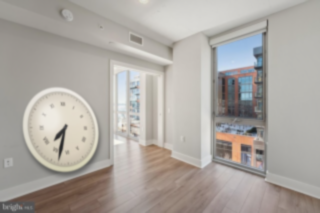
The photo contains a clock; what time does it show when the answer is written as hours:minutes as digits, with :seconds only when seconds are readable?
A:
7:33
